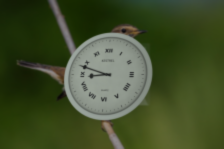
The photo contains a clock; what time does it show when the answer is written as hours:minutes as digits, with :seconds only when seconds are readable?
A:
8:48
